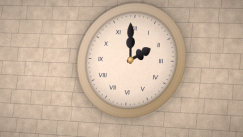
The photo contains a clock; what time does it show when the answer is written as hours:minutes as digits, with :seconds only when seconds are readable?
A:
1:59
